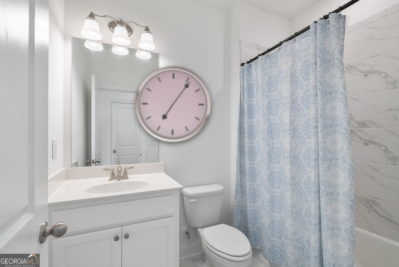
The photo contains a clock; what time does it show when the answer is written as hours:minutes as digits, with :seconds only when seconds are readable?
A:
7:06
